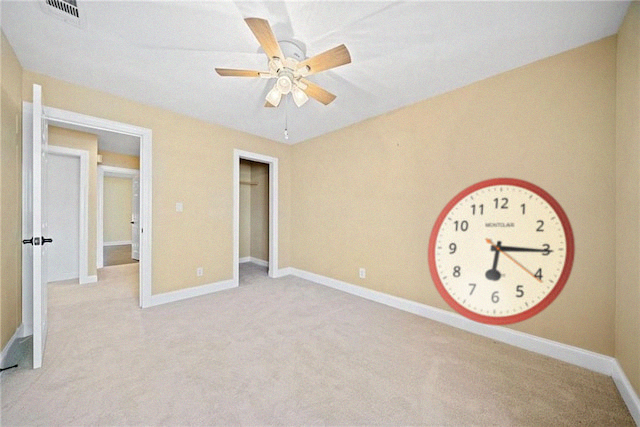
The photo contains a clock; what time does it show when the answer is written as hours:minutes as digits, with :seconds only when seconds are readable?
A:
6:15:21
